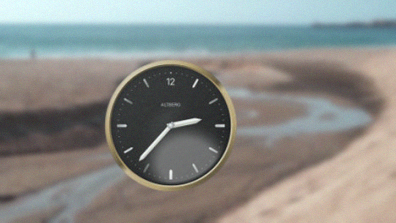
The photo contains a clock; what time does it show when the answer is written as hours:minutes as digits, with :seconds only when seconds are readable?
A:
2:37
